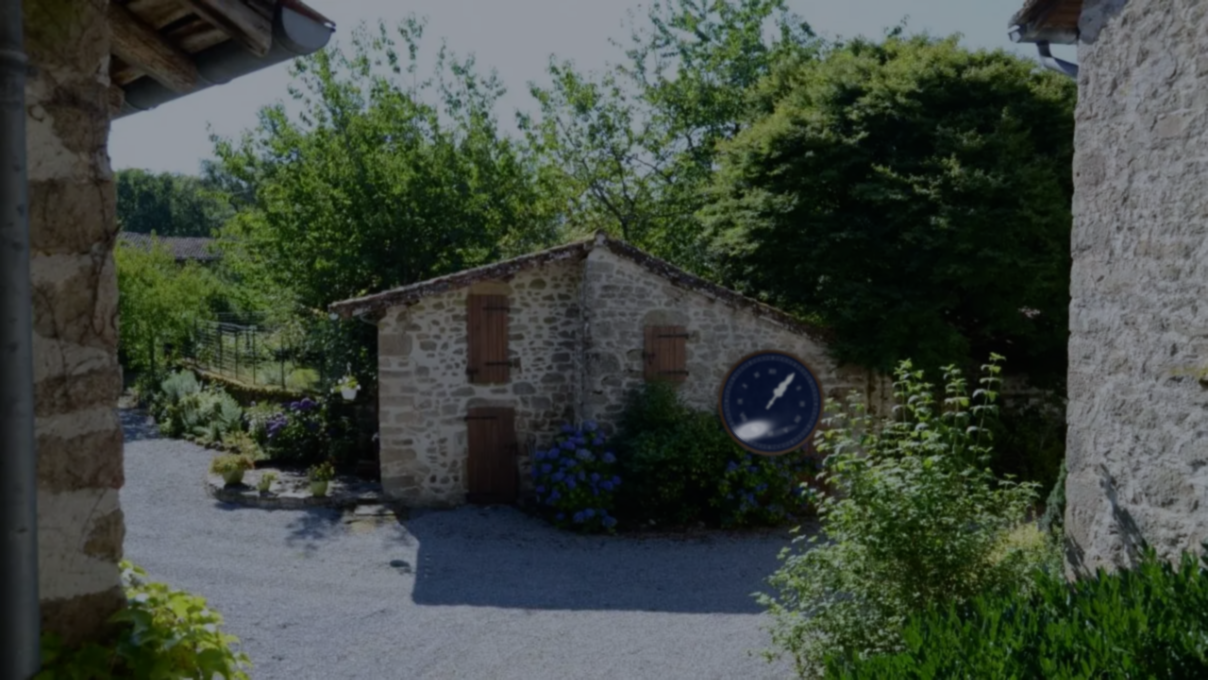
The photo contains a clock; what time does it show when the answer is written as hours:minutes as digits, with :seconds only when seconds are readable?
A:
1:06
